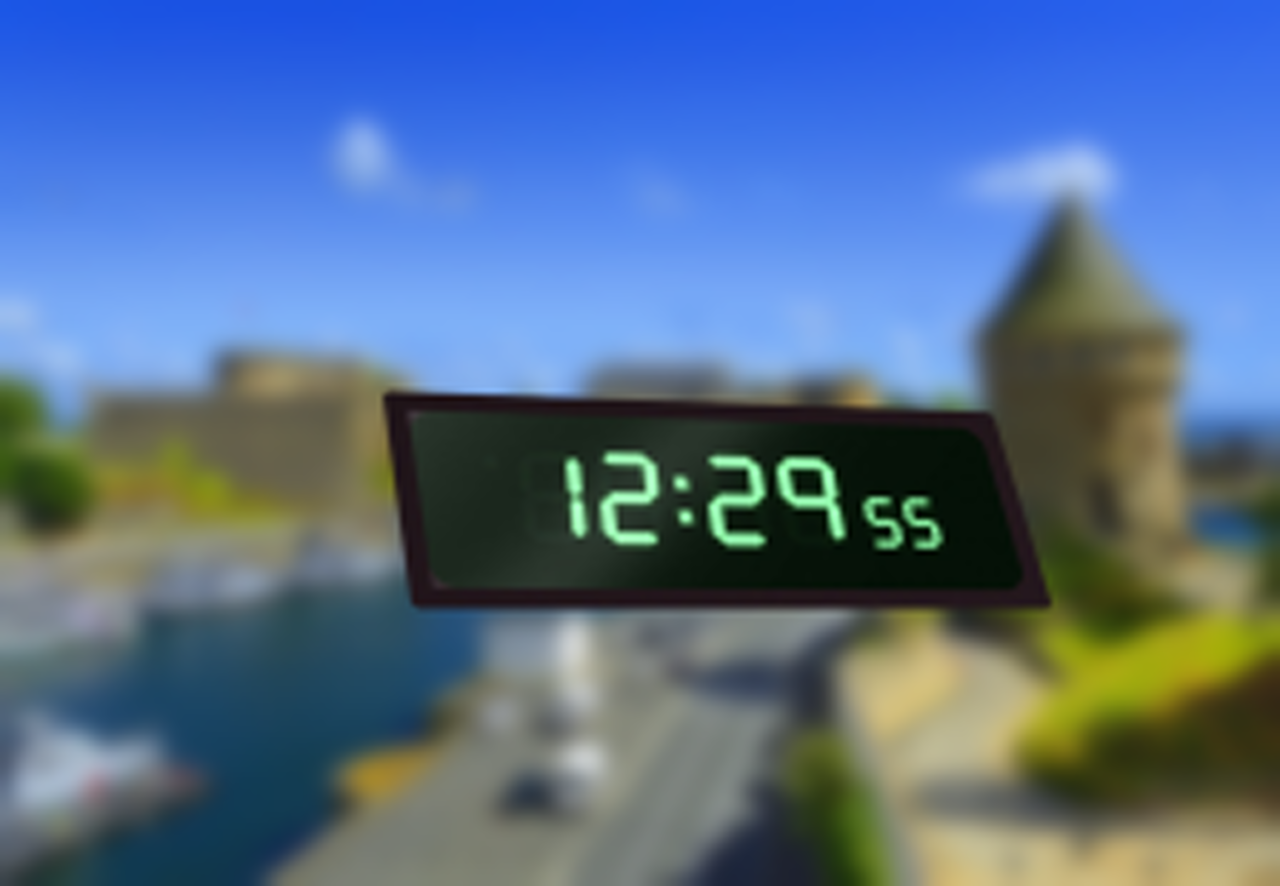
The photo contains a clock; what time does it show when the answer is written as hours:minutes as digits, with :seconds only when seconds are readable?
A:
12:29:55
